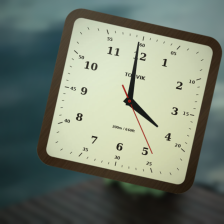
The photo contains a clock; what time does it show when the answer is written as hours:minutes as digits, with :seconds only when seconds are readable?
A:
3:59:24
